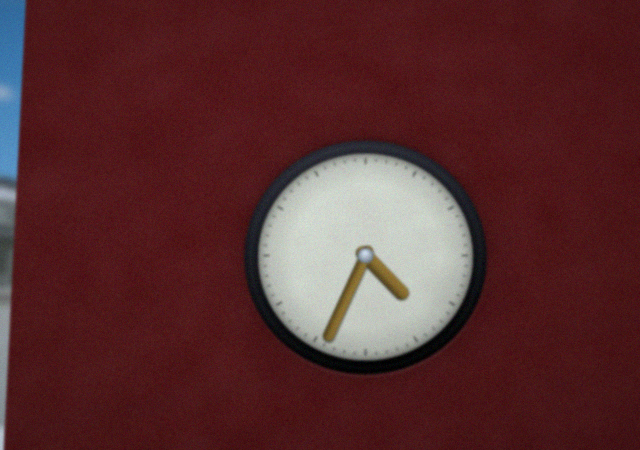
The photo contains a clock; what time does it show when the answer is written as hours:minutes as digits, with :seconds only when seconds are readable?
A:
4:34
